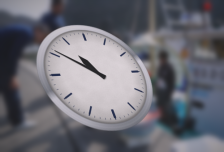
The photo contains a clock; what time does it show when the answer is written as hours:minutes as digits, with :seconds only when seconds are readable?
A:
10:51
